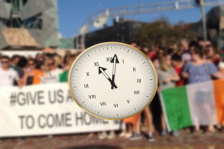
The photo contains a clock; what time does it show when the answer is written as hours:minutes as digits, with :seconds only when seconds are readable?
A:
11:02
